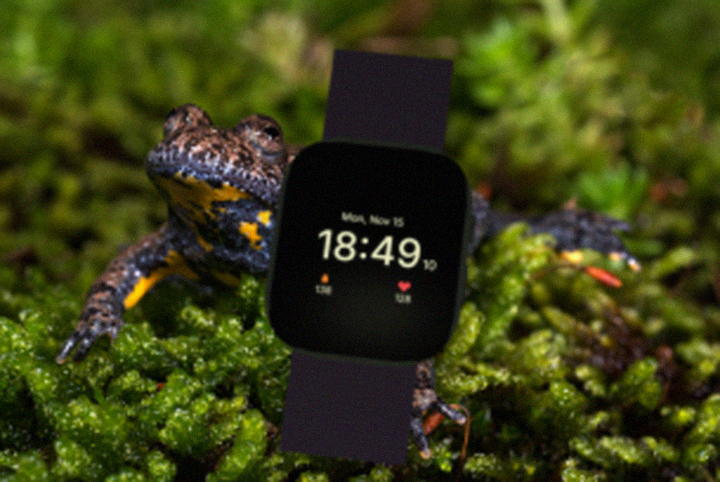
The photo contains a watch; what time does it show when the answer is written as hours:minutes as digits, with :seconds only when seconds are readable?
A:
18:49
